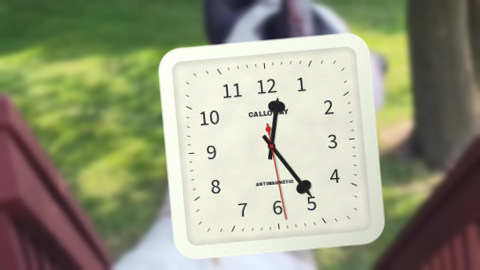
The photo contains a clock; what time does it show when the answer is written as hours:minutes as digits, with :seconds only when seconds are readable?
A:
12:24:29
